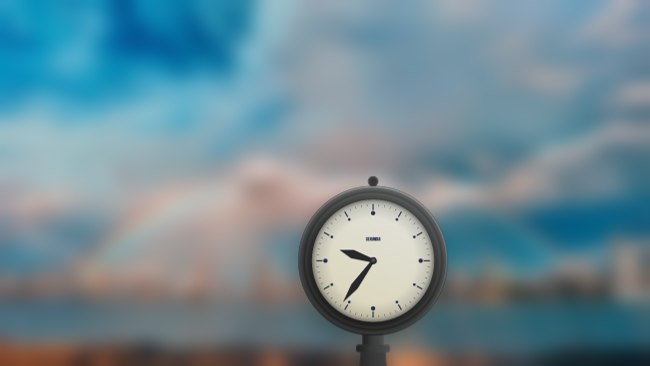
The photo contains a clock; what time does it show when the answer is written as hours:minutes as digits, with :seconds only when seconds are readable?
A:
9:36
